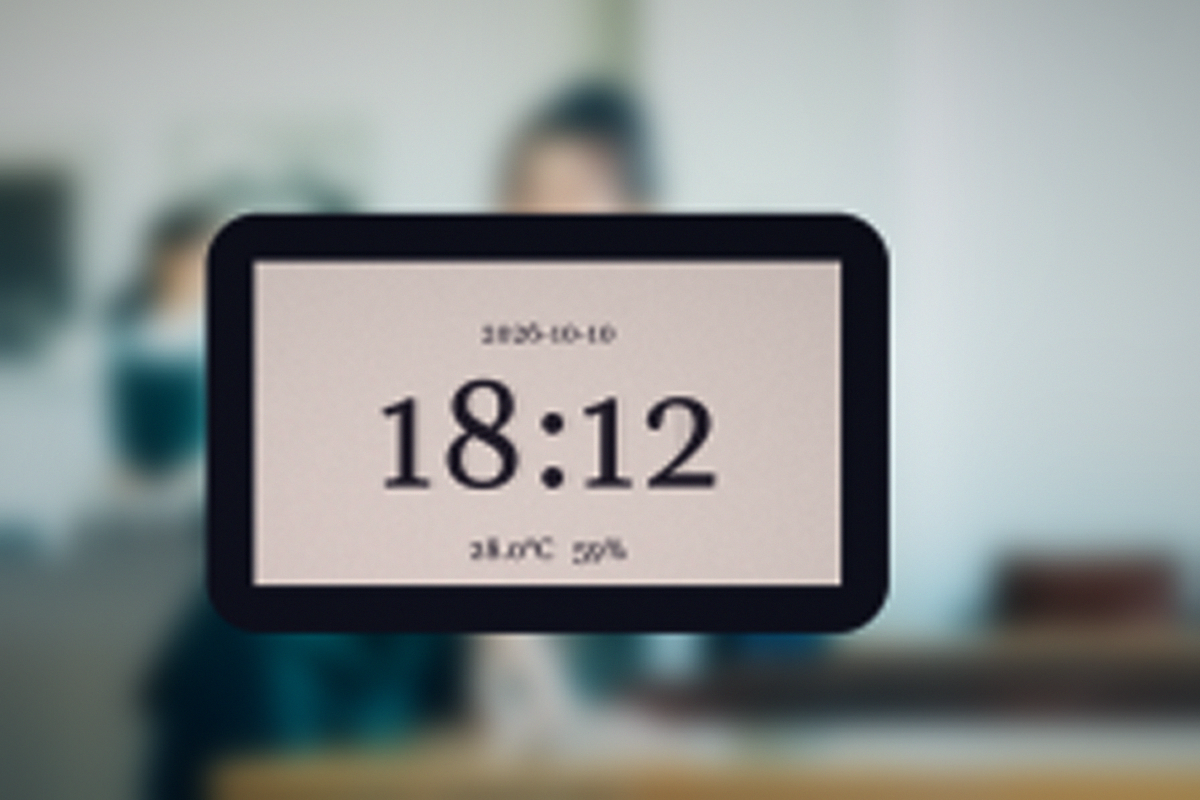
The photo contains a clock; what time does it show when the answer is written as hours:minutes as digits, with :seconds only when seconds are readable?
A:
18:12
